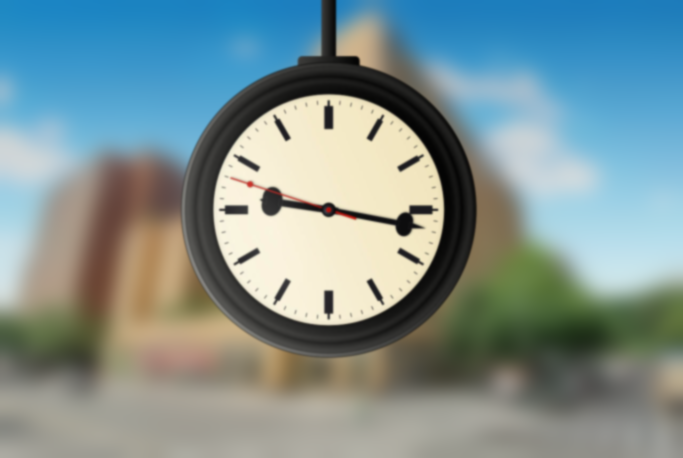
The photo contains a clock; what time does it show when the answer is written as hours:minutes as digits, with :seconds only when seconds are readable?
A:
9:16:48
